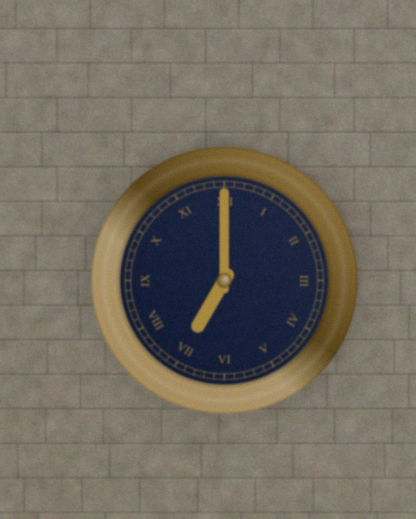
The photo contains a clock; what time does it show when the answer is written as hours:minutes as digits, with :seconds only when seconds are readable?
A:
7:00
